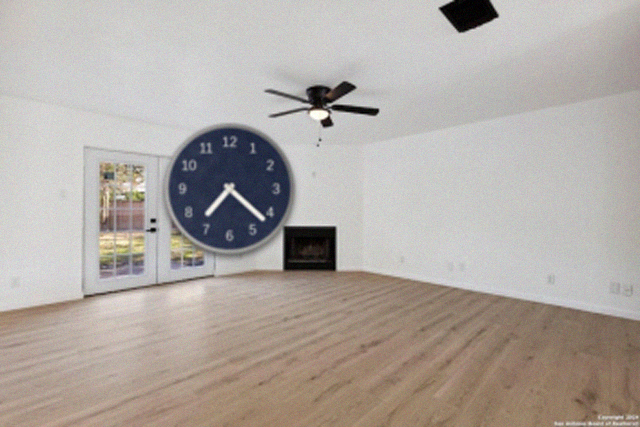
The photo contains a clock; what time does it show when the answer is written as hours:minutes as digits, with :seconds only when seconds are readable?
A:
7:22
